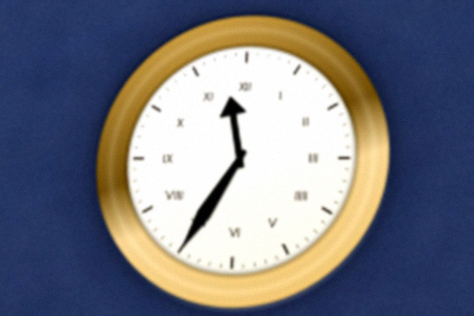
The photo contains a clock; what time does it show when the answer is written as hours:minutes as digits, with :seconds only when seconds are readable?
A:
11:35
